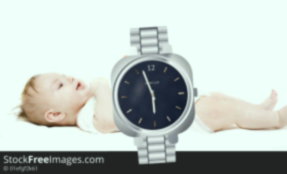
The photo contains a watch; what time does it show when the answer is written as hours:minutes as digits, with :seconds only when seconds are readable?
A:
5:57
